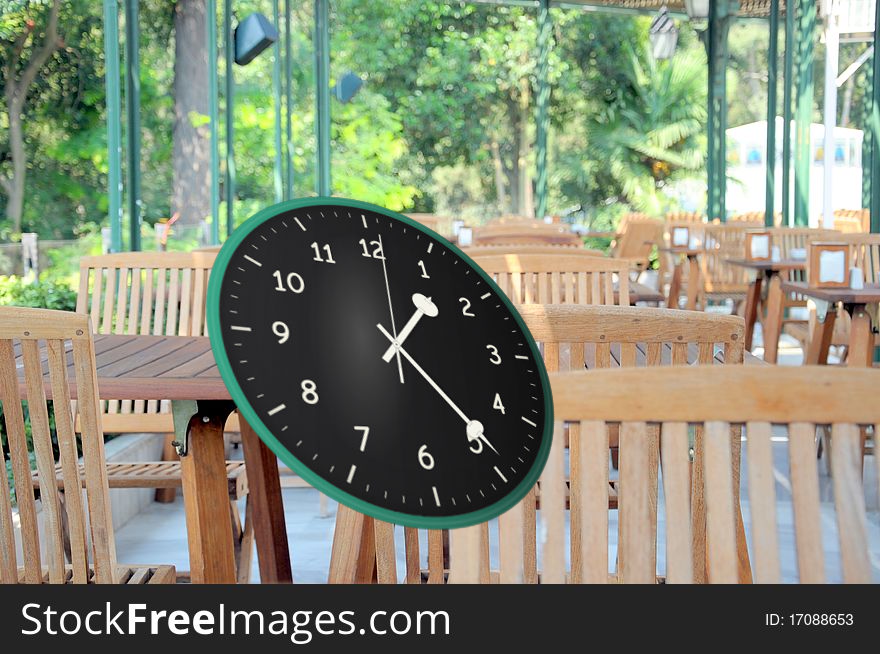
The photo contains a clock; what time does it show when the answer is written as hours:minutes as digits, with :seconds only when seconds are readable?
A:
1:24:01
